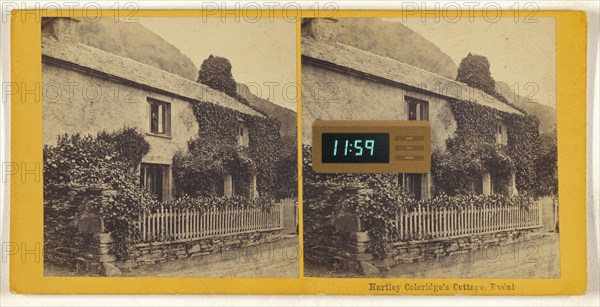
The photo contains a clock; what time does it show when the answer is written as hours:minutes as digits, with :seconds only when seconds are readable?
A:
11:59
